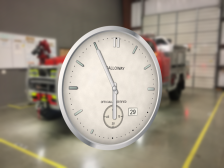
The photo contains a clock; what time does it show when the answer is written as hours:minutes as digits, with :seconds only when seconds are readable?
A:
5:55
